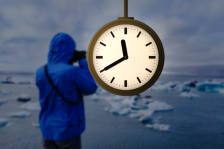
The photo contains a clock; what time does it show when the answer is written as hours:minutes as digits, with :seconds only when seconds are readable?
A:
11:40
